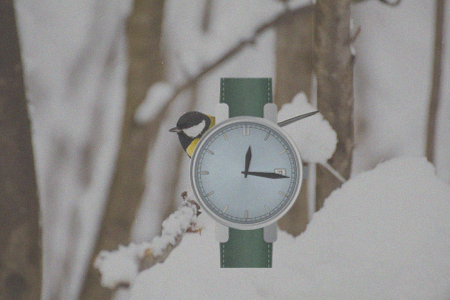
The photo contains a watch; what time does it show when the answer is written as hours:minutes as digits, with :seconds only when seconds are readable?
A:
12:16
